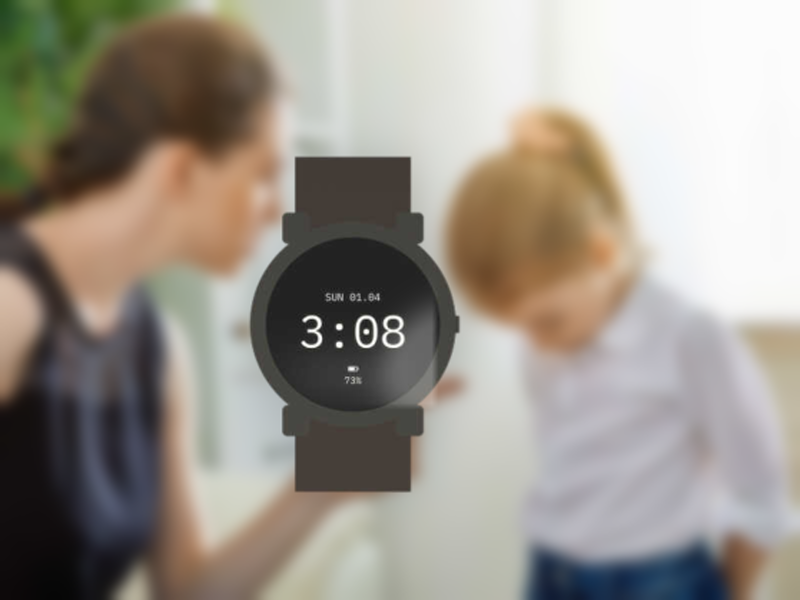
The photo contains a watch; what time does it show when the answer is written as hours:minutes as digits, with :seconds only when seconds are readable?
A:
3:08
